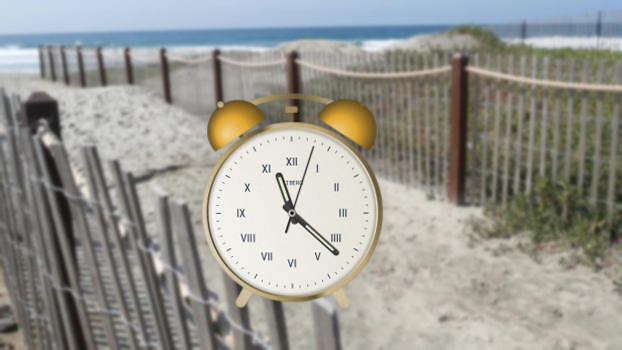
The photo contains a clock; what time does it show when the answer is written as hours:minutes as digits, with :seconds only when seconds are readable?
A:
11:22:03
